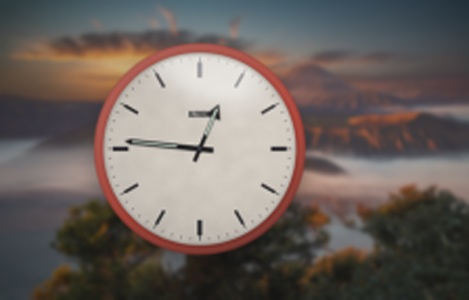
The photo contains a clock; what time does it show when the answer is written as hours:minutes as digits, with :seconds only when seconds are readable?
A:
12:46
